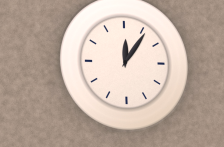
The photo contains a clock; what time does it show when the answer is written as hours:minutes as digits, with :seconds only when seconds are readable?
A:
12:06
